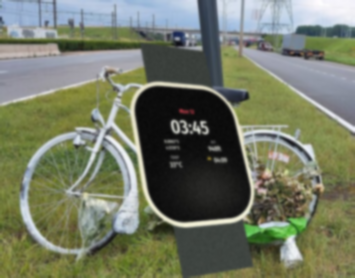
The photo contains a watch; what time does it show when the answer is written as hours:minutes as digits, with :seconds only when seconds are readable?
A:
3:45
